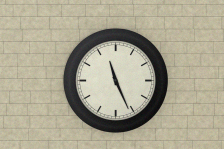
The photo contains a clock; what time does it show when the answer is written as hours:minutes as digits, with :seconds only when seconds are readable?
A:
11:26
